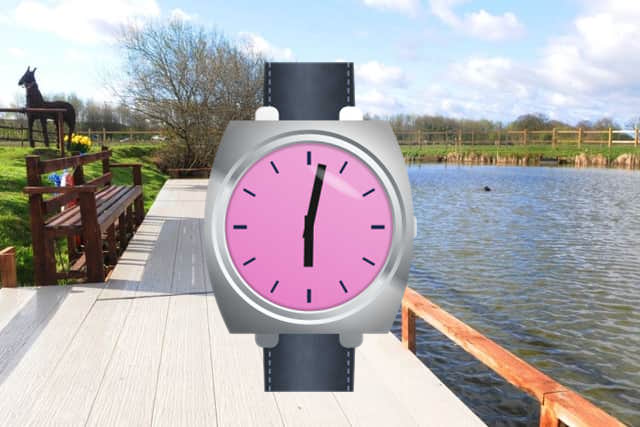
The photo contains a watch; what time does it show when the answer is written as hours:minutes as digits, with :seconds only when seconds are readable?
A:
6:02
